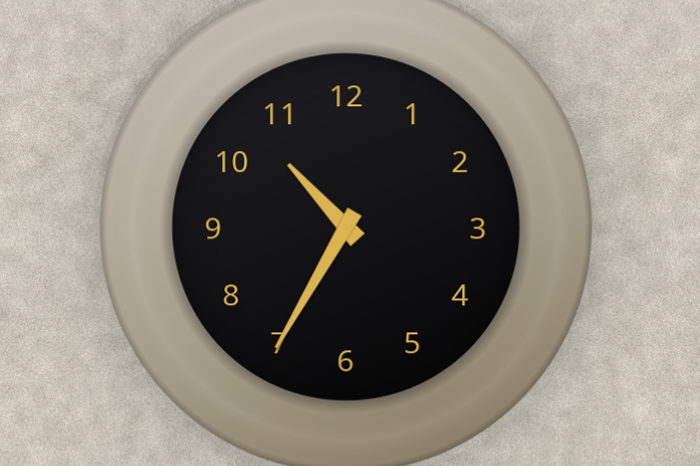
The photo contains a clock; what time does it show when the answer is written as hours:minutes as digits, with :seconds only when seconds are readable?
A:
10:35
